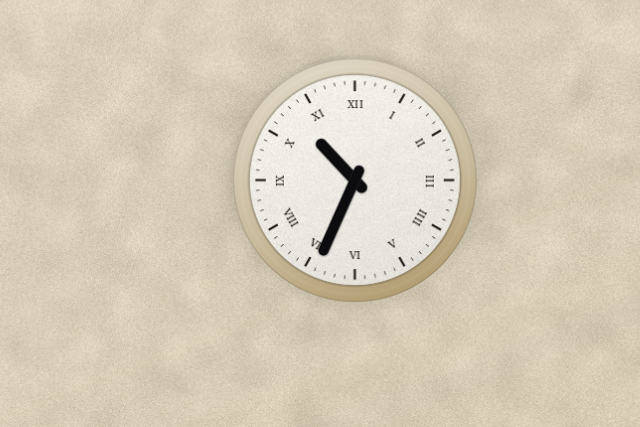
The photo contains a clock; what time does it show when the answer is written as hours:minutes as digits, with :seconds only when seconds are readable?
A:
10:34
